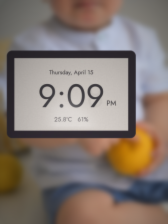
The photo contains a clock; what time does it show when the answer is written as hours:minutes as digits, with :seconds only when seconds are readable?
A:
9:09
